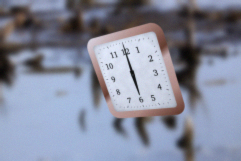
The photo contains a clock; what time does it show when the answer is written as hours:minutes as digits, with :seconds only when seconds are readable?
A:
6:00
